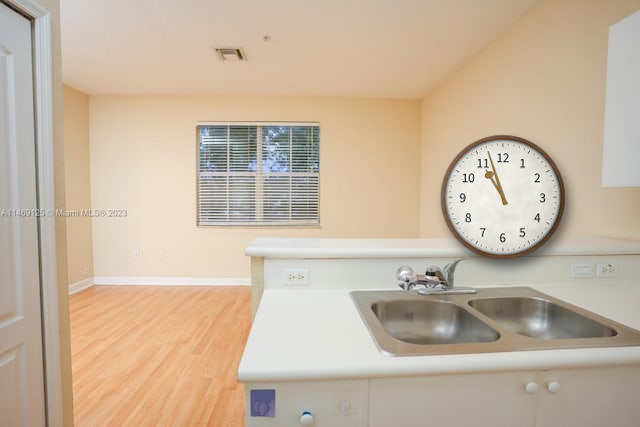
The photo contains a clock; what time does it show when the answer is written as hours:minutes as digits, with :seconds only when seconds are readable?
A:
10:57
